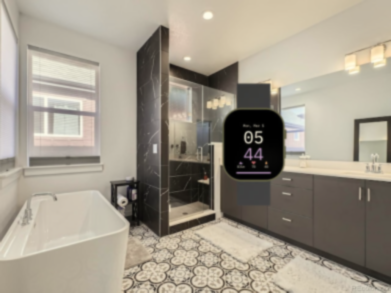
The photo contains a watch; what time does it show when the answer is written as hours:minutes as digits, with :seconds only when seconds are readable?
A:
5:44
